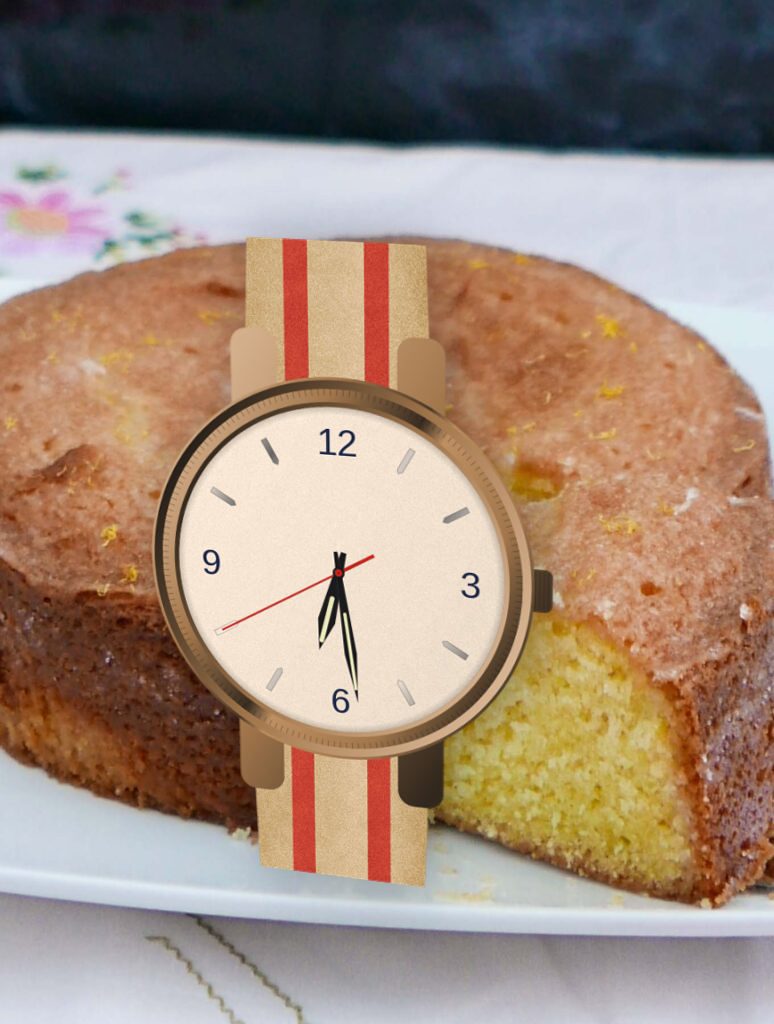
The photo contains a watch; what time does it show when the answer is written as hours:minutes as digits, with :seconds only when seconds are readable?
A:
6:28:40
